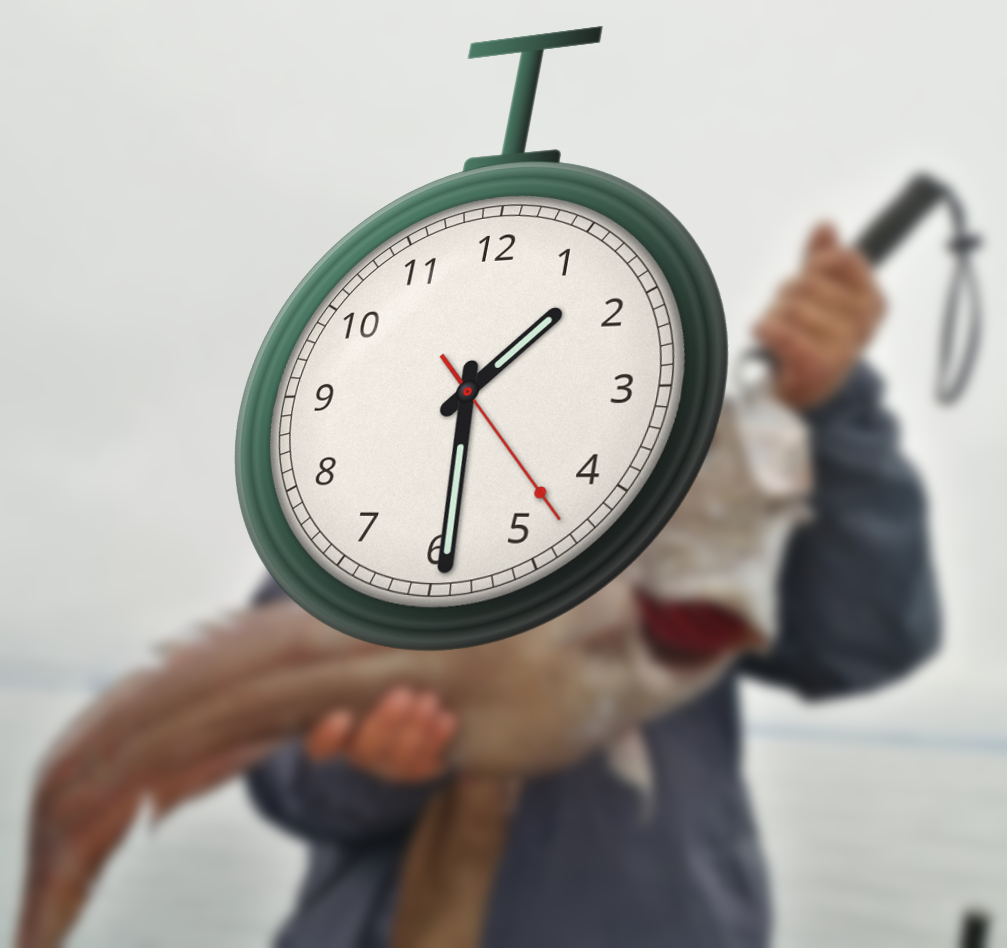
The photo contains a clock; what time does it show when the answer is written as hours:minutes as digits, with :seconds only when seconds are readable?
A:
1:29:23
